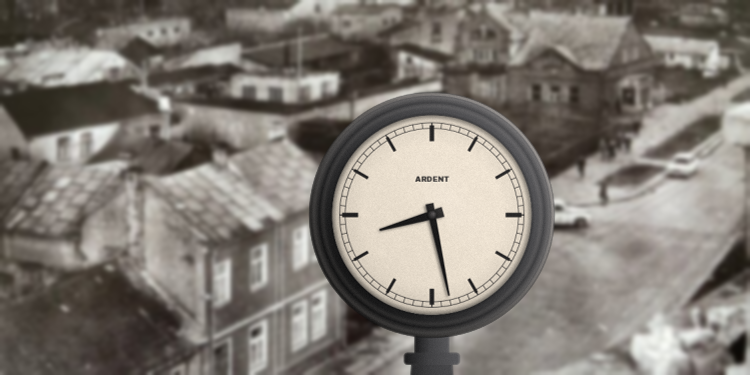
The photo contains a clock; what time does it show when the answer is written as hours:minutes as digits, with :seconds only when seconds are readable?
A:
8:28
